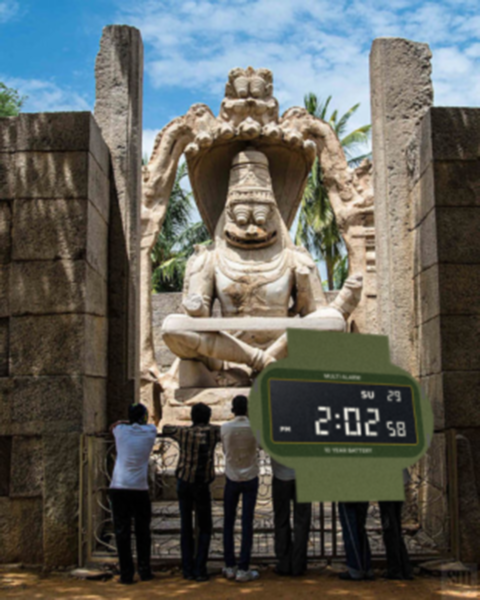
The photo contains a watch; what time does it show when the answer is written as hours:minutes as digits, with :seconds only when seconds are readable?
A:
2:02:58
